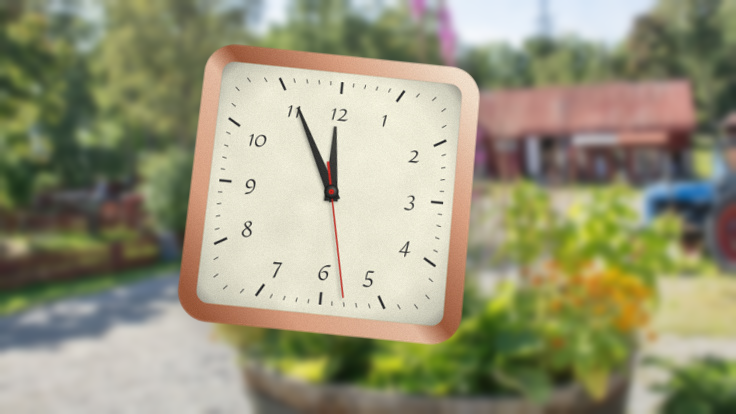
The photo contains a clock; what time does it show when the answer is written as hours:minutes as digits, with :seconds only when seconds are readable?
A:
11:55:28
